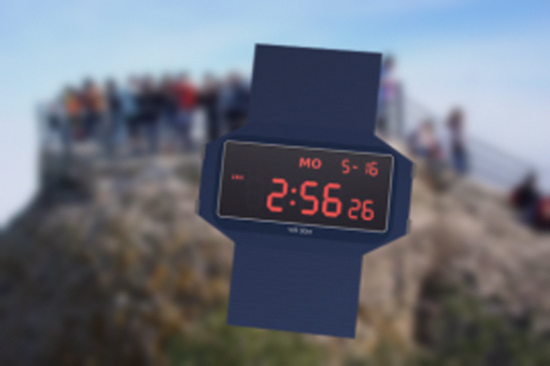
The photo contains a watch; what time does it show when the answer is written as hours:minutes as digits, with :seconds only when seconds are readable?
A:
2:56:26
